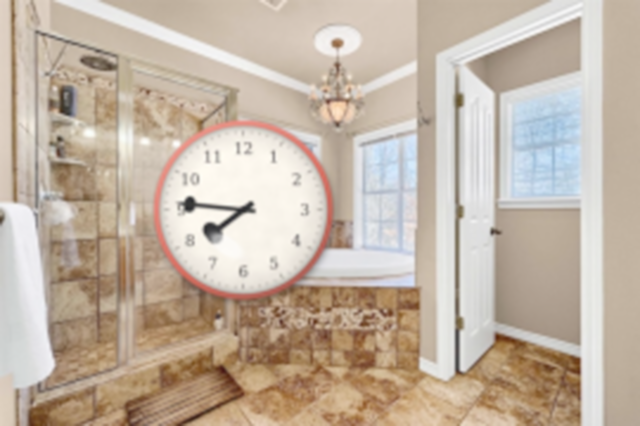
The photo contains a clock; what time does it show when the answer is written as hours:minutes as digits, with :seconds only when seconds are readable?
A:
7:46
